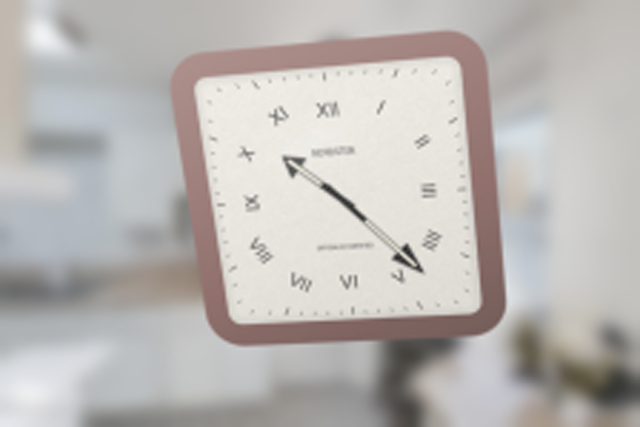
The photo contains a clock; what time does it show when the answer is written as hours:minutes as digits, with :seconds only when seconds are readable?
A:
10:23
